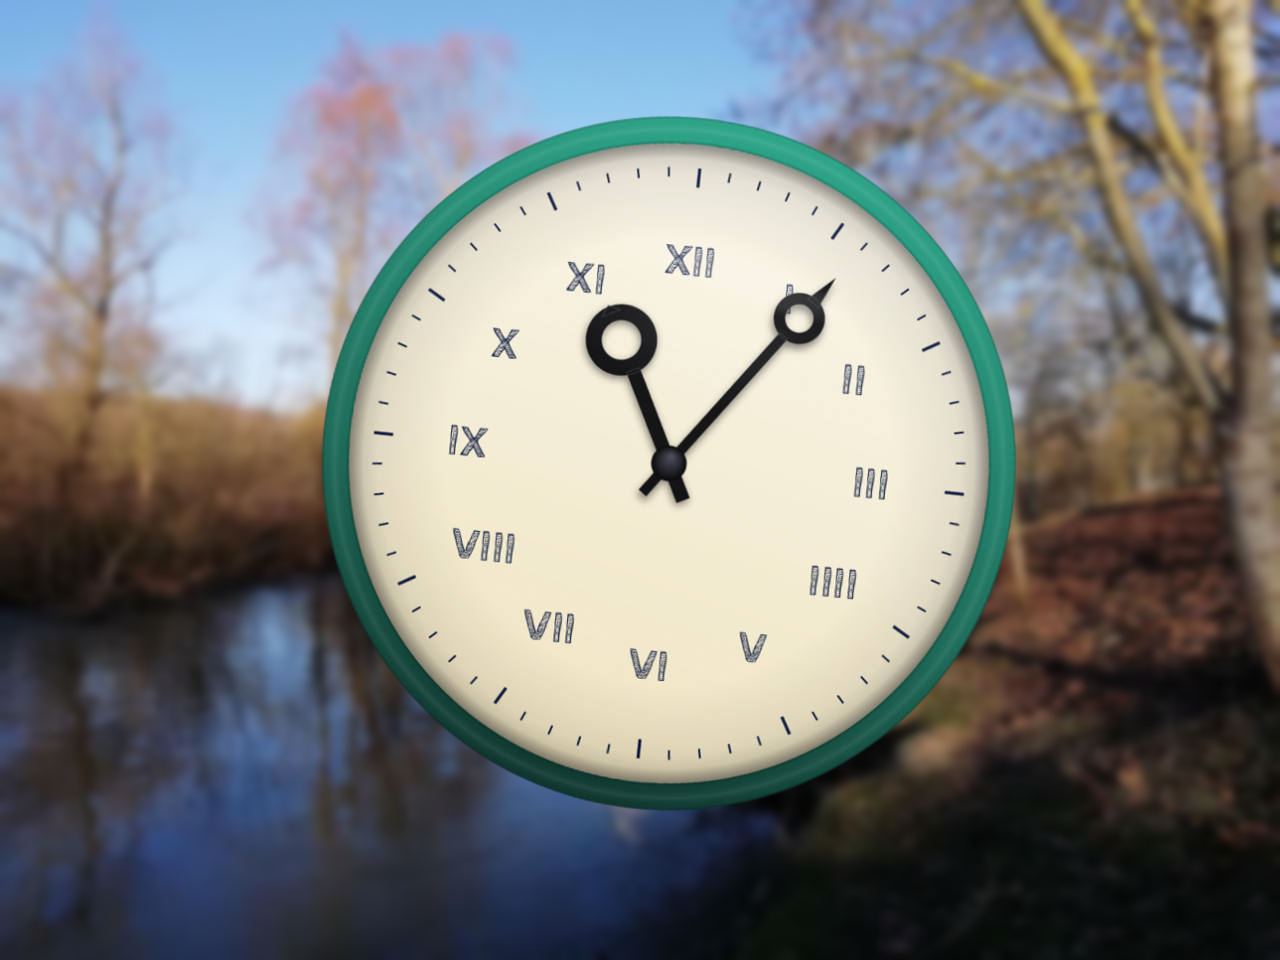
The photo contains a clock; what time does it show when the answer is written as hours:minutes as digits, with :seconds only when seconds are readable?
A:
11:06
